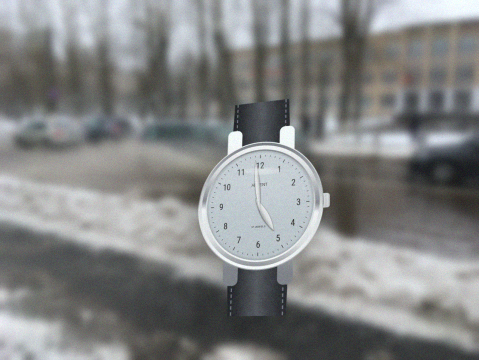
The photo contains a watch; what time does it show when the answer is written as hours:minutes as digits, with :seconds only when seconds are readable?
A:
4:59
